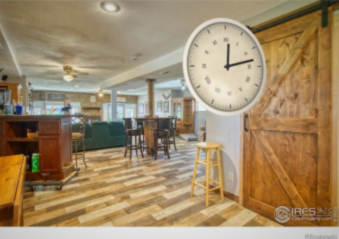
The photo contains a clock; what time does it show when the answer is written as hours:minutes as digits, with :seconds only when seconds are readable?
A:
12:13
